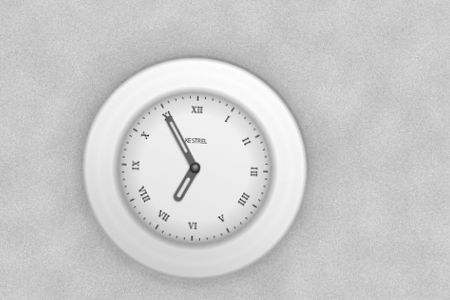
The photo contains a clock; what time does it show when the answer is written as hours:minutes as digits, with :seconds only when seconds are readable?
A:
6:55
